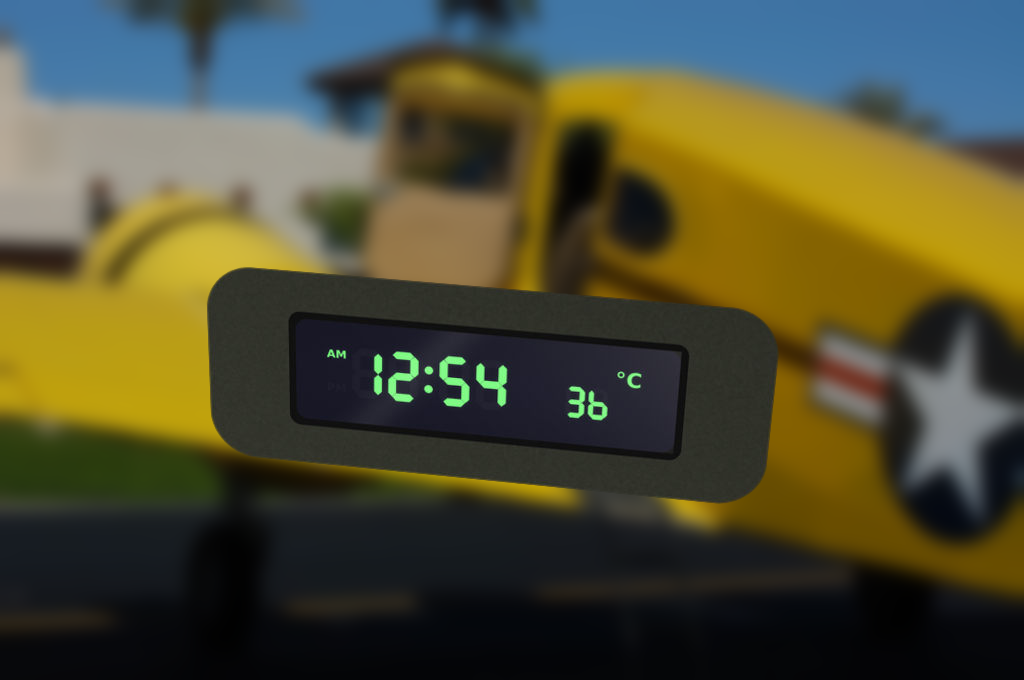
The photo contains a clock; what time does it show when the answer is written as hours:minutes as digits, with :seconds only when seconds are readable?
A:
12:54
